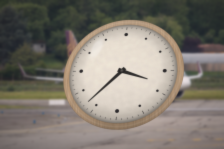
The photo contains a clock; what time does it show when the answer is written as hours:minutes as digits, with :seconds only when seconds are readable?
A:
3:37
